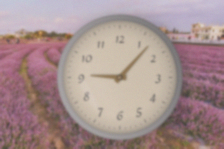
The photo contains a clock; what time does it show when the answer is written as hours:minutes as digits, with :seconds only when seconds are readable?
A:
9:07
